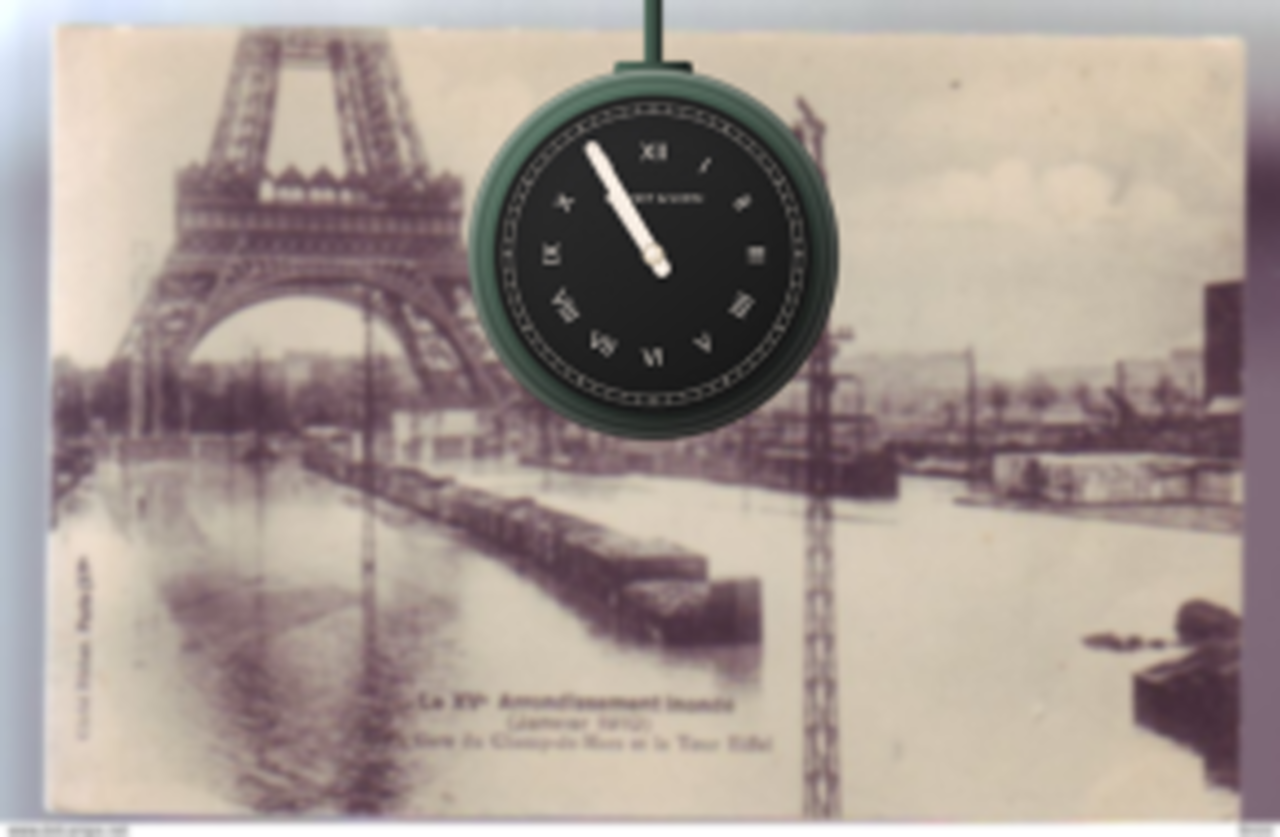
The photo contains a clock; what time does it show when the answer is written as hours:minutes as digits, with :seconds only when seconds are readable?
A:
10:55
